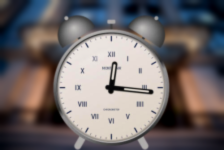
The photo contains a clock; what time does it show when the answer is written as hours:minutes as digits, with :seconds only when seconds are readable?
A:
12:16
